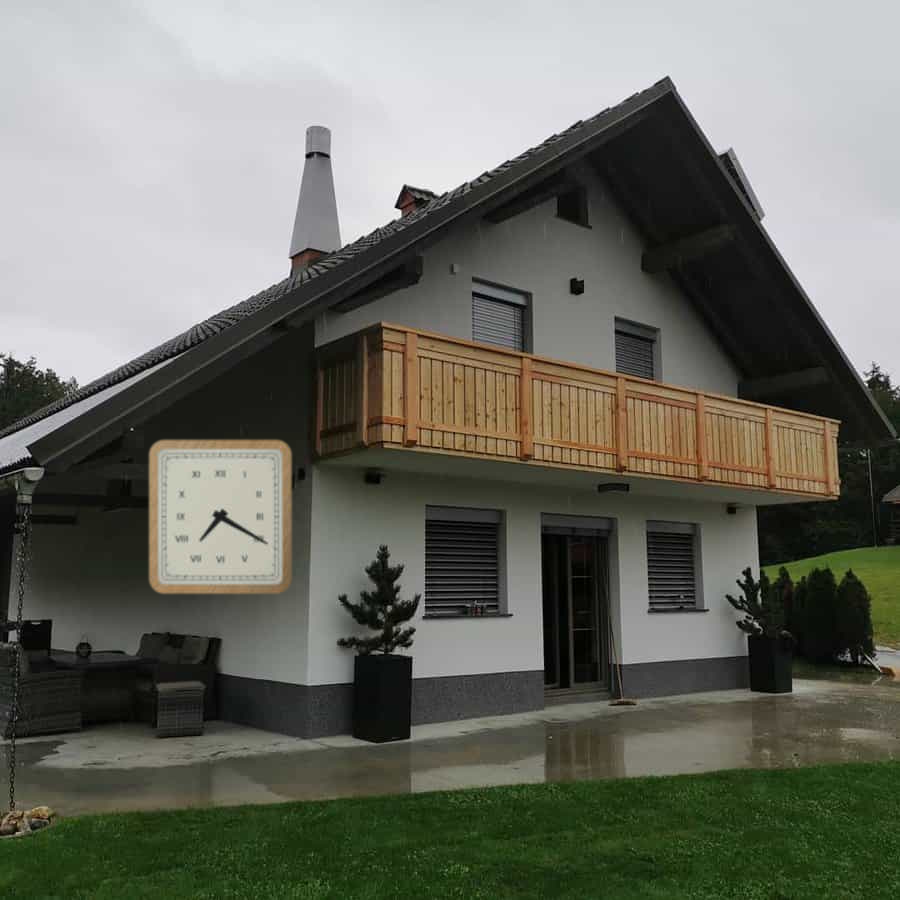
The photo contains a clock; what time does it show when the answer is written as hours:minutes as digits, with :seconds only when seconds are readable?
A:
7:20
